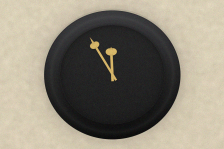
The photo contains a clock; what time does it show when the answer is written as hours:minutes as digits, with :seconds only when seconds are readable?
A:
11:55
